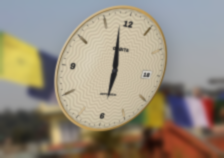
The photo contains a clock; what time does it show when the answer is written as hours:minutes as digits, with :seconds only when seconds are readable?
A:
5:58
